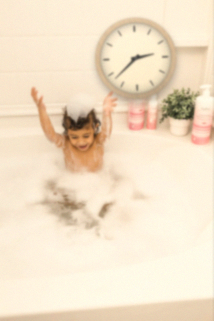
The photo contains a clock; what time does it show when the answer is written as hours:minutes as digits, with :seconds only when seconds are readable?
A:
2:38
